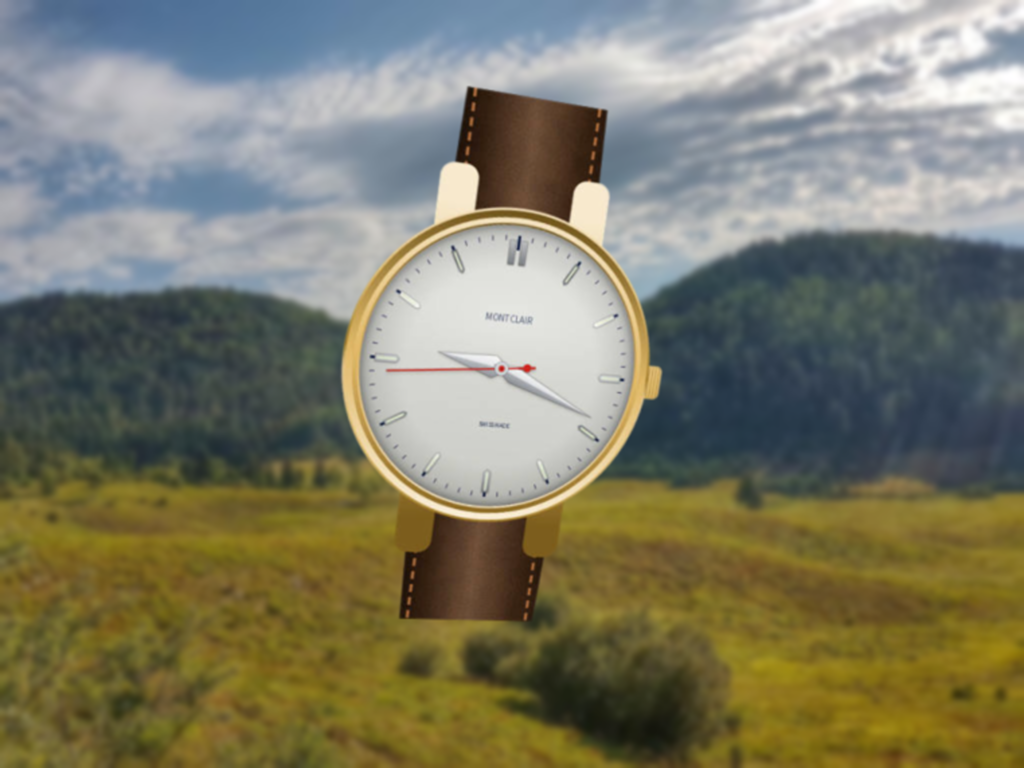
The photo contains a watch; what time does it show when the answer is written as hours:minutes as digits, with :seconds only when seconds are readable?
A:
9:18:44
